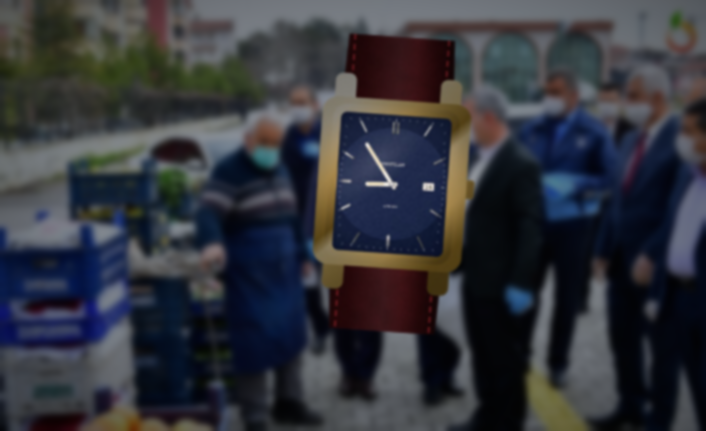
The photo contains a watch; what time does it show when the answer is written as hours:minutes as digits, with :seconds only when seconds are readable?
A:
8:54
